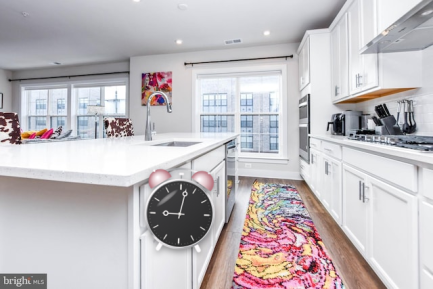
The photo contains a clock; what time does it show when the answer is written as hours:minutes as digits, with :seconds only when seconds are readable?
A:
9:02
